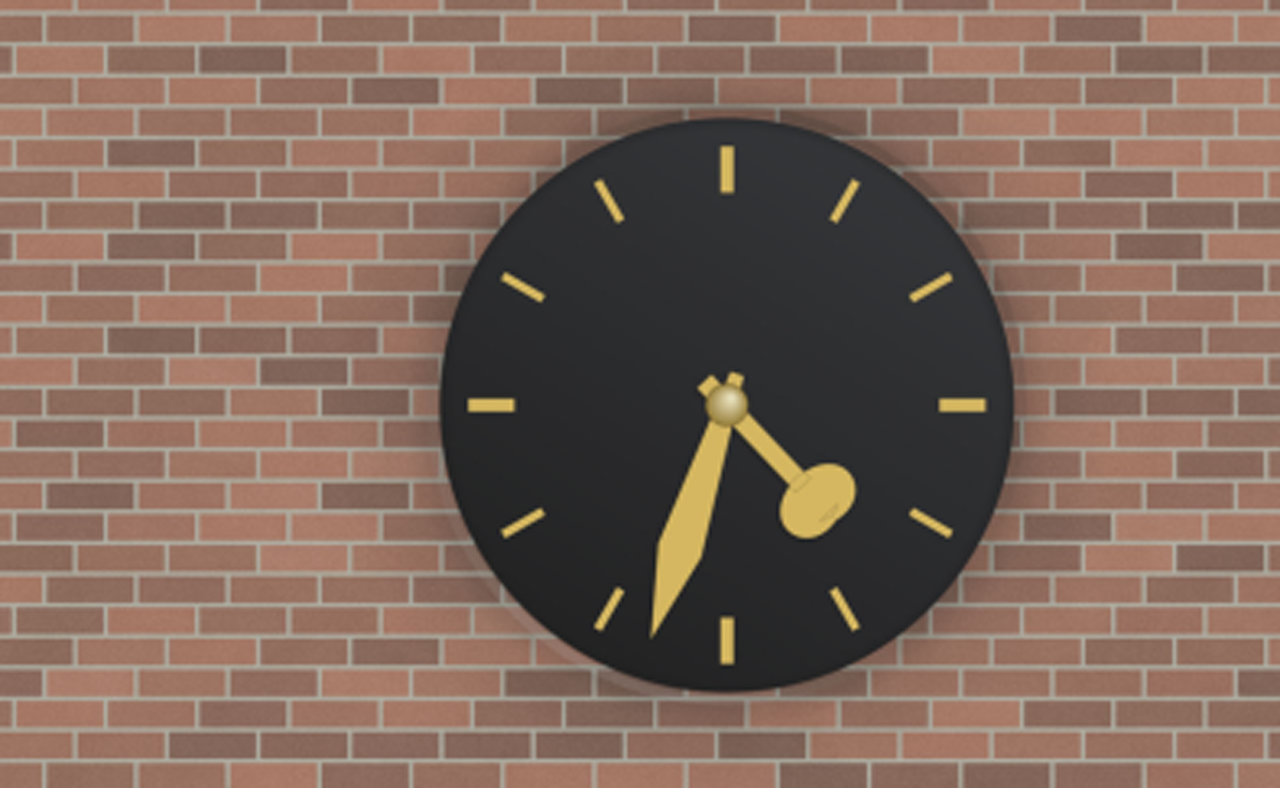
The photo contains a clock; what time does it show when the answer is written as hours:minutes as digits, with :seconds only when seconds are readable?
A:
4:33
